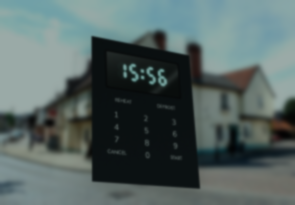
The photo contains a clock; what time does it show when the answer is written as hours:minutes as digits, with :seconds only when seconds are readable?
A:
15:56
